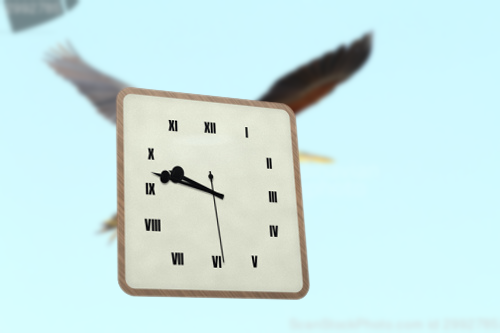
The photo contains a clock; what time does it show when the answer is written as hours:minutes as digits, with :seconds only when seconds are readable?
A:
9:47:29
